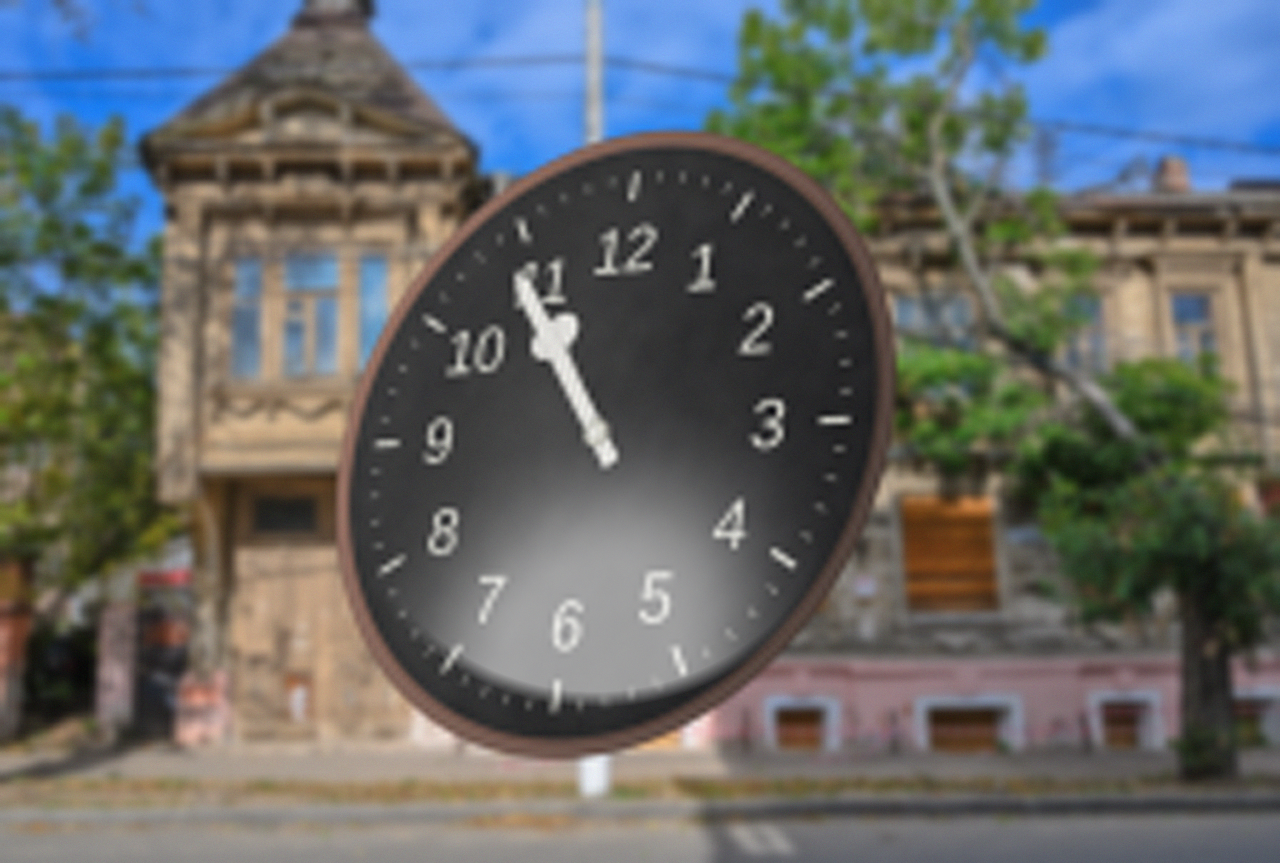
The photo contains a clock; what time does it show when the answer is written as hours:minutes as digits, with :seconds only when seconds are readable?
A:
10:54
